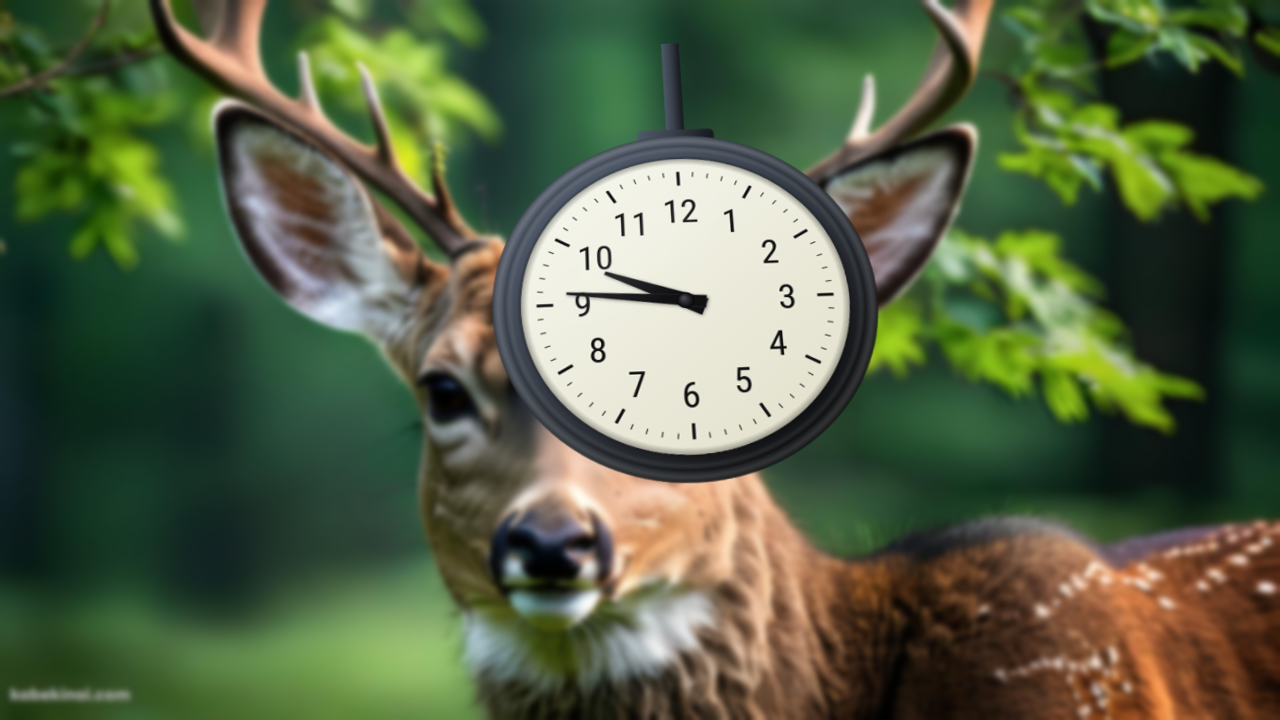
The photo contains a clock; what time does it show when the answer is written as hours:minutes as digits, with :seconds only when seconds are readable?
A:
9:46
